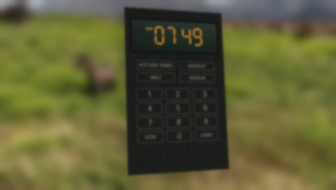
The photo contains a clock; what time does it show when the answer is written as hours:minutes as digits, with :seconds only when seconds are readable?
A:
7:49
